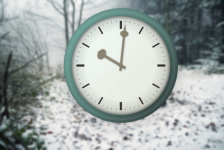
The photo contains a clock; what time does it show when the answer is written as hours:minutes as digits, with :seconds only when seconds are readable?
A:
10:01
